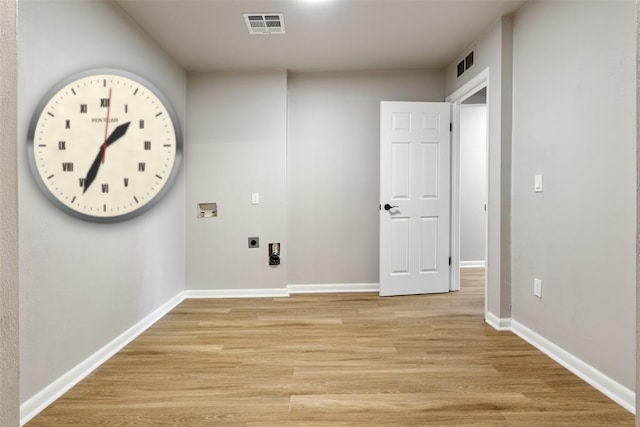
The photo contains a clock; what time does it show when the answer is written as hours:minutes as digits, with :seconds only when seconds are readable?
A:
1:34:01
